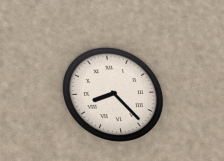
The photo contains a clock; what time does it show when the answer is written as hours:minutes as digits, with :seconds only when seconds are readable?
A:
8:24
